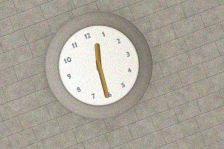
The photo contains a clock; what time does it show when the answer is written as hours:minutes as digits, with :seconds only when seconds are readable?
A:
12:31
